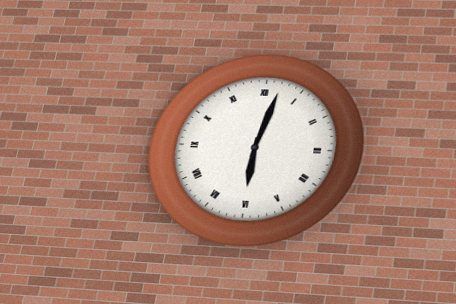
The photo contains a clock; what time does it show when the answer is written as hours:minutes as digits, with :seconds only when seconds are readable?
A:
6:02
